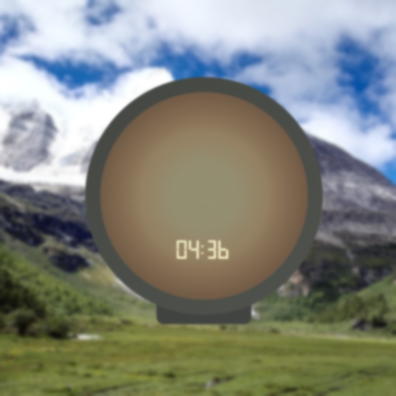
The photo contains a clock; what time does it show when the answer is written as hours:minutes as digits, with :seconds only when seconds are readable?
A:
4:36
